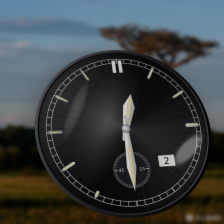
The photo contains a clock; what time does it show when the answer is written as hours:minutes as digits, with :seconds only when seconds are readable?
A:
12:30
